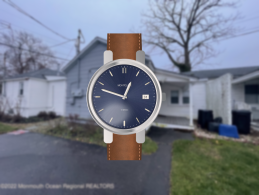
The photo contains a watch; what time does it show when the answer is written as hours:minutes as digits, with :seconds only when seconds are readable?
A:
12:48
